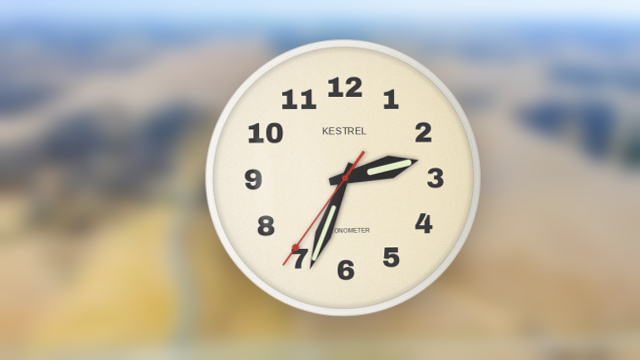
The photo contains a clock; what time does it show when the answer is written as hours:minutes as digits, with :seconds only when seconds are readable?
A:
2:33:36
